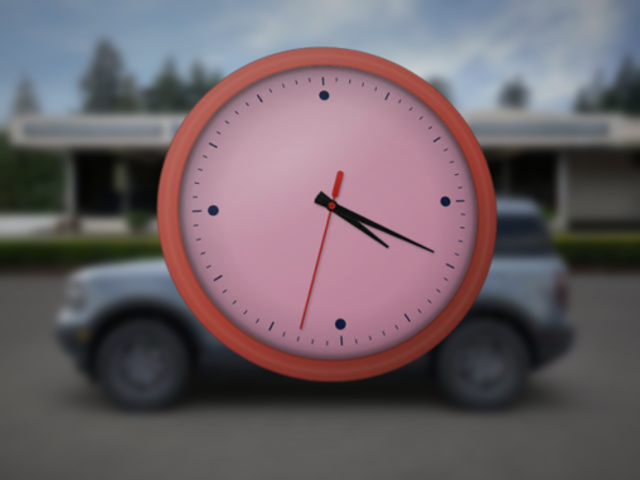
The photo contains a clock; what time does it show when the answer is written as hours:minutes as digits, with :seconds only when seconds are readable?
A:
4:19:33
